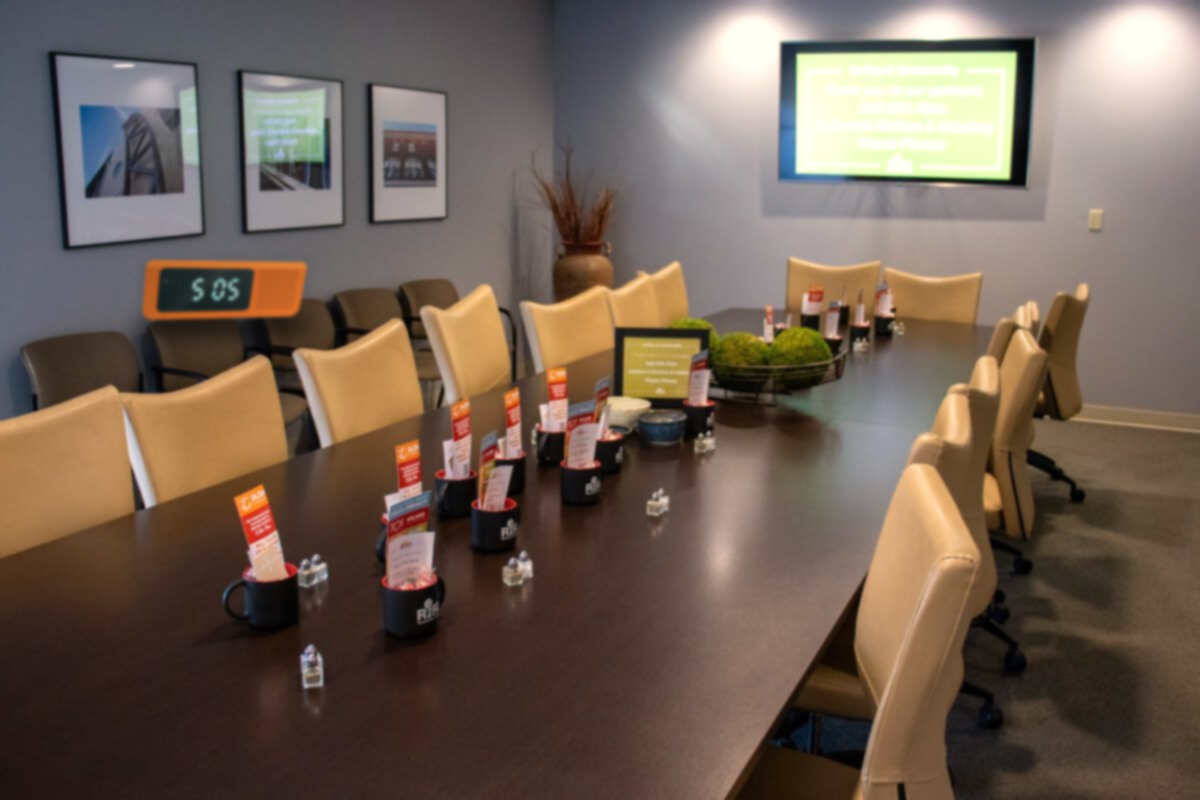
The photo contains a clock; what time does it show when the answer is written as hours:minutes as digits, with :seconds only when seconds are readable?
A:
5:05
